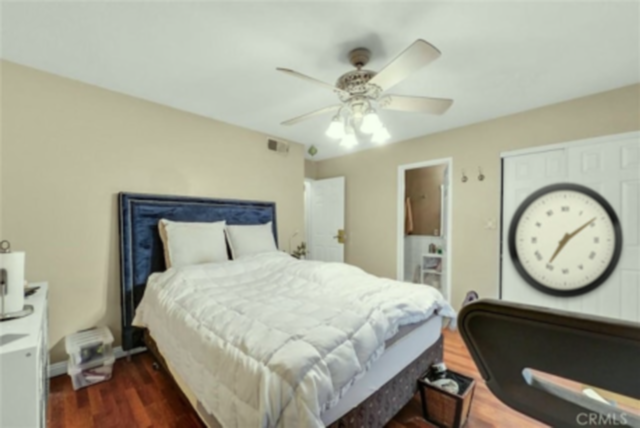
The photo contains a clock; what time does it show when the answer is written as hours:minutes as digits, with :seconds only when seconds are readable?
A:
7:09
